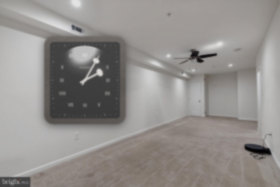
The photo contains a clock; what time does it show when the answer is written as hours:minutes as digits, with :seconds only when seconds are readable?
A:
2:05
